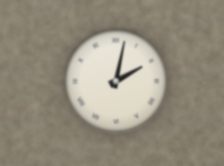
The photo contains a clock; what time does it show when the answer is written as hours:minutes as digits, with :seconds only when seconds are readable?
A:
2:02
